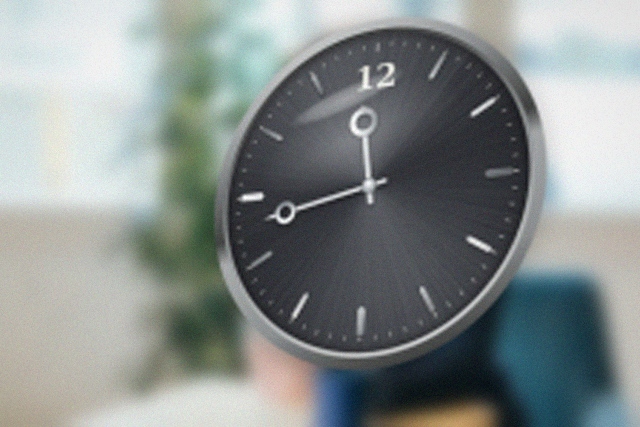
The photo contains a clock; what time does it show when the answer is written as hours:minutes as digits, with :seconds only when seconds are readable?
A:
11:43
